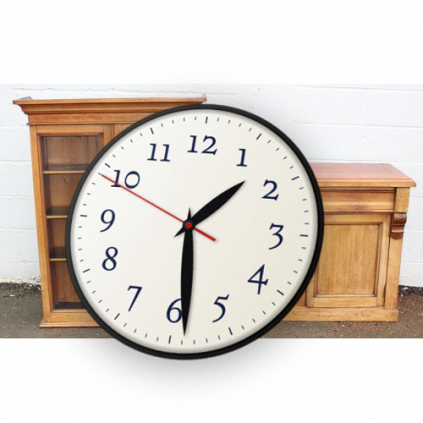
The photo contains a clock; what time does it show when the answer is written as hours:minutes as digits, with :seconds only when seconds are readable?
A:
1:28:49
